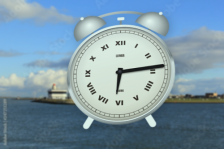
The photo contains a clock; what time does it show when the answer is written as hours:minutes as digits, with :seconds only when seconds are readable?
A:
6:14
